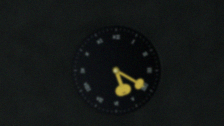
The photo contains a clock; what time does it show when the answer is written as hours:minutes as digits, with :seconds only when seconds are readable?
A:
5:20
